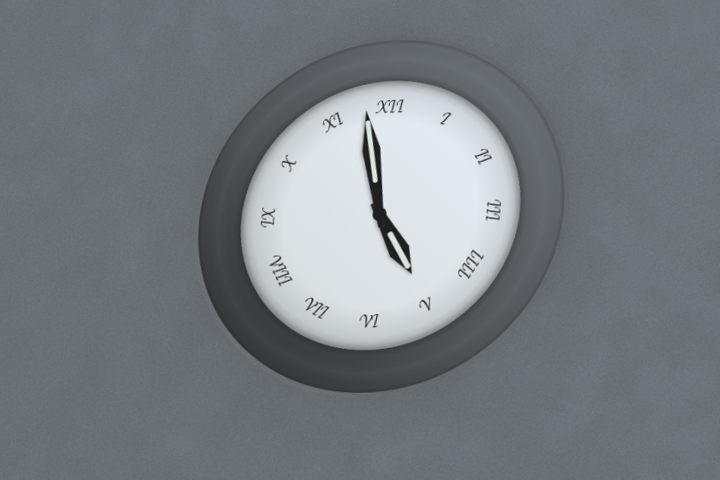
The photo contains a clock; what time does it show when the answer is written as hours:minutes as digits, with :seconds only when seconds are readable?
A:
4:58
